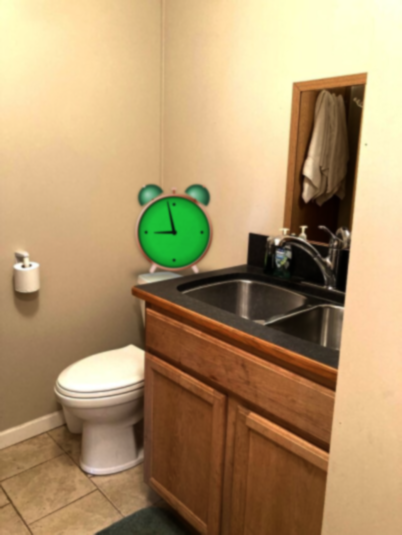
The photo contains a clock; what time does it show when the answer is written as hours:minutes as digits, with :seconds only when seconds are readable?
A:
8:58
